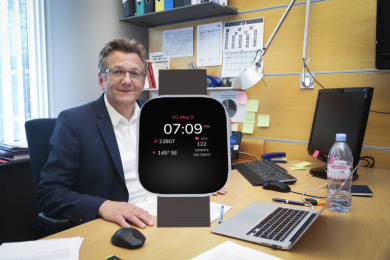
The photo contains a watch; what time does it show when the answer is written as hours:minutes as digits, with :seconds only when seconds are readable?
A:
7:09
